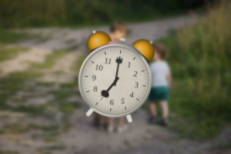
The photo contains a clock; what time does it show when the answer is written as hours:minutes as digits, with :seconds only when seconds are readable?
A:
7:00
